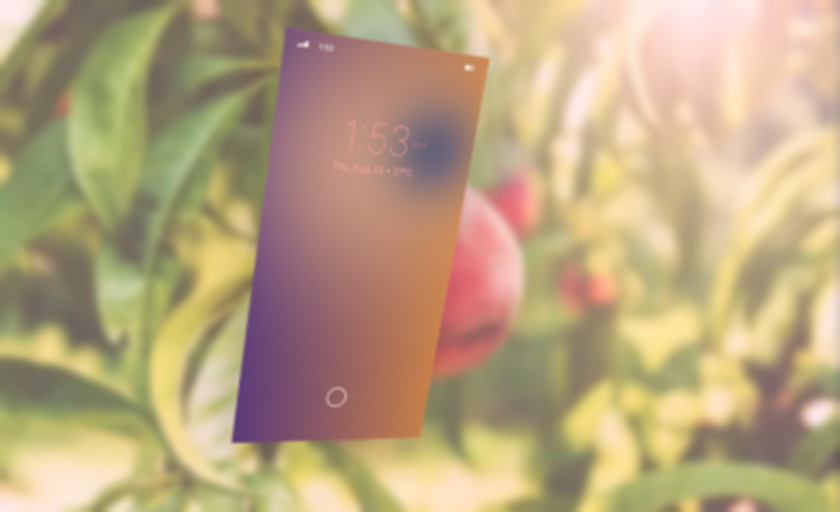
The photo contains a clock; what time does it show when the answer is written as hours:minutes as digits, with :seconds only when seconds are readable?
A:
1:53
